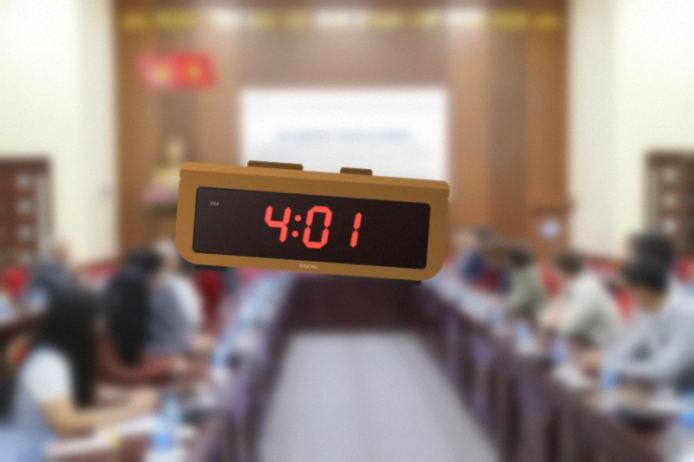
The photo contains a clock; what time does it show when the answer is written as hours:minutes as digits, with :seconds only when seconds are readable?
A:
4:01
